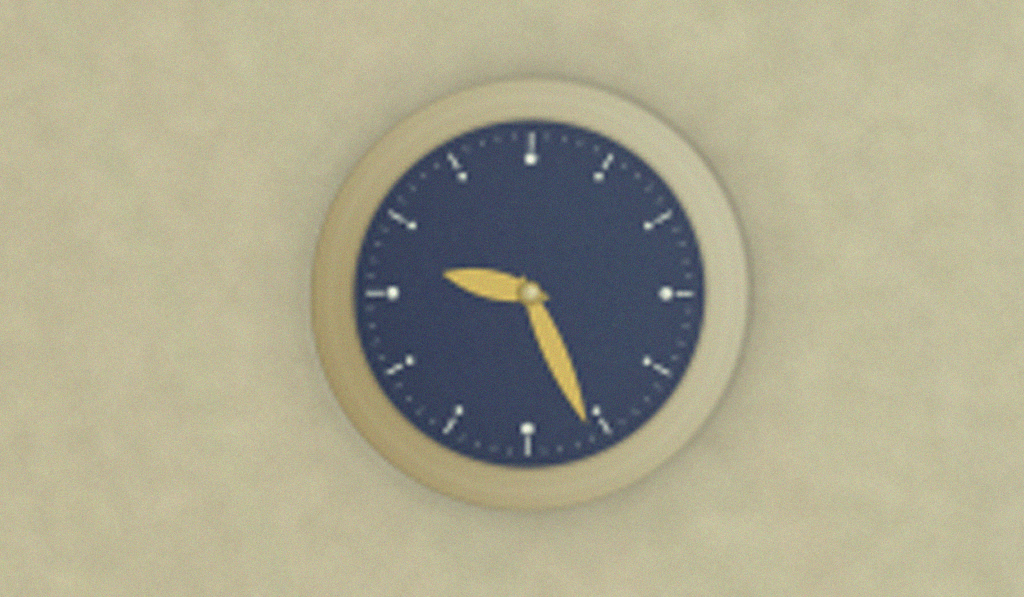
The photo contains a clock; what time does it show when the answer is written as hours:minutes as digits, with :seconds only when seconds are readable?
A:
9:26
